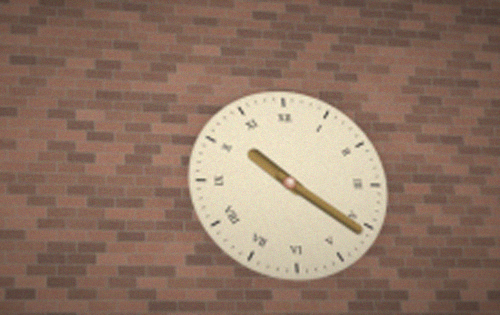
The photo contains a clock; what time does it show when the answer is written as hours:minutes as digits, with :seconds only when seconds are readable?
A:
10:21
